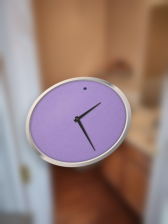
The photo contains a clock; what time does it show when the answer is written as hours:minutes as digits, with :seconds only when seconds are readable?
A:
1:24
